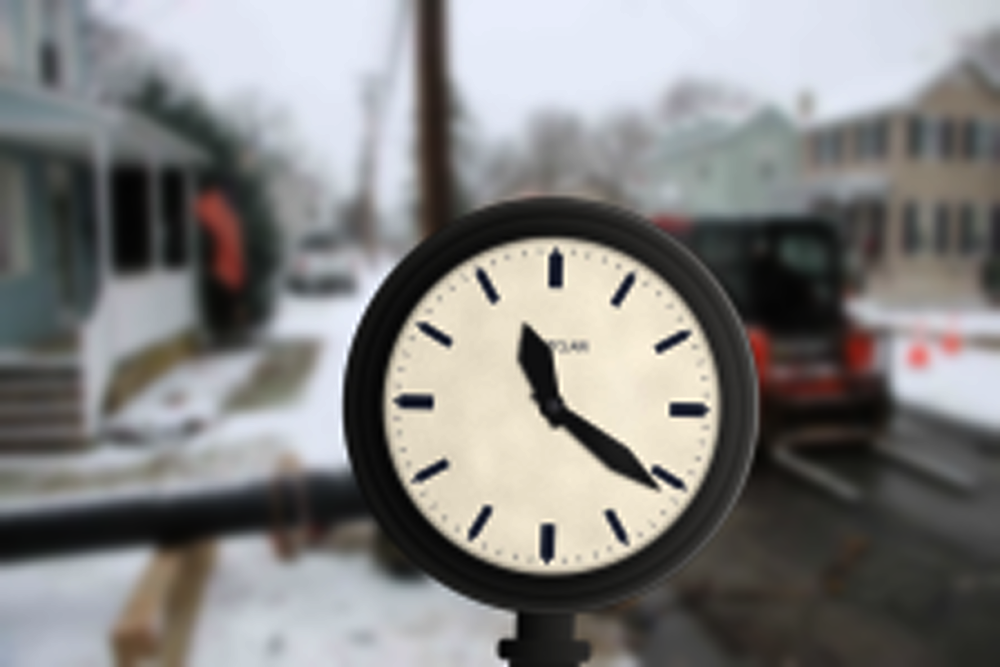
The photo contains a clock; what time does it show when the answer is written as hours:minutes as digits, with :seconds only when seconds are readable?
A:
11:21
